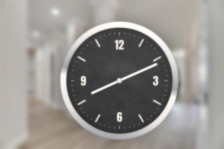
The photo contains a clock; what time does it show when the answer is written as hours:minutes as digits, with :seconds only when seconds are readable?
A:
8:11
